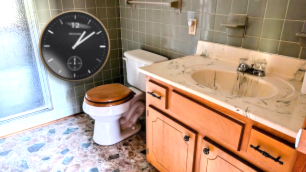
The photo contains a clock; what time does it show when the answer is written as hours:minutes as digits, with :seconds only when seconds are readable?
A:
1:09
